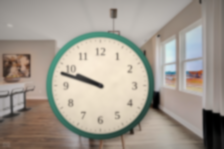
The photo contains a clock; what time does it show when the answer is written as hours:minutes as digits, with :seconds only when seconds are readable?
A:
9:48
